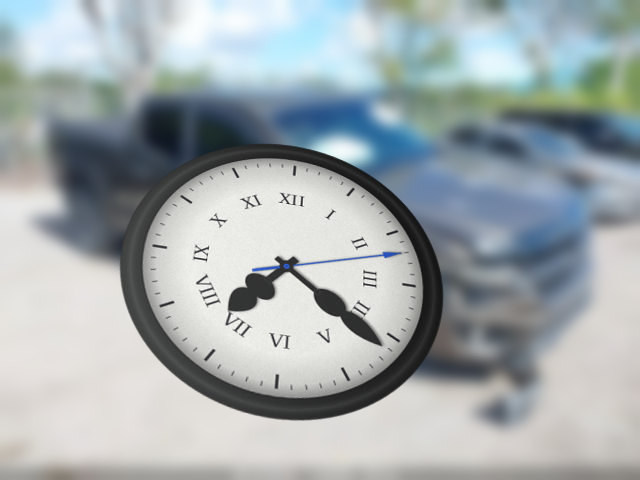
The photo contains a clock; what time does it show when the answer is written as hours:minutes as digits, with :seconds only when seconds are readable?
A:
7:21:12
